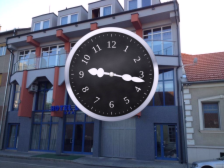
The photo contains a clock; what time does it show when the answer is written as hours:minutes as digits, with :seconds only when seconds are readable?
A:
9:17
